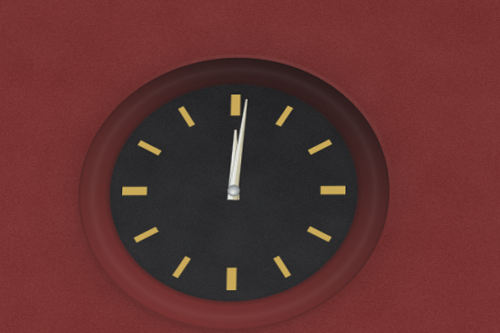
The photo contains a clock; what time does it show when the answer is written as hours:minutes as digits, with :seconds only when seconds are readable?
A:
12:01
